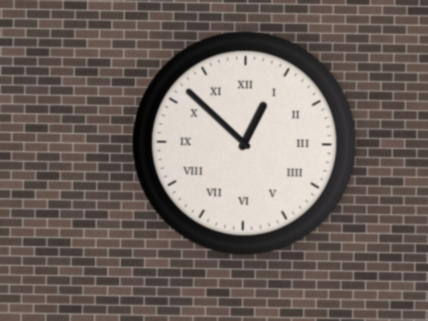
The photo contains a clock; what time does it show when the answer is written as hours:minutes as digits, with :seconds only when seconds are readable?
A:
12:52
